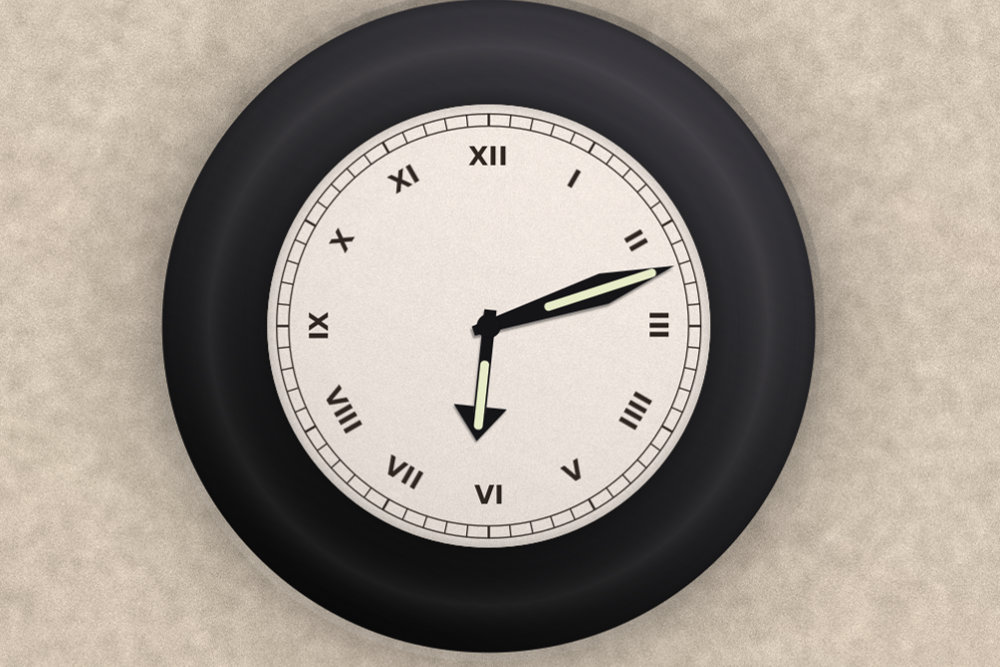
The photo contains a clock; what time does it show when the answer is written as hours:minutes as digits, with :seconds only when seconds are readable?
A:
6:12
